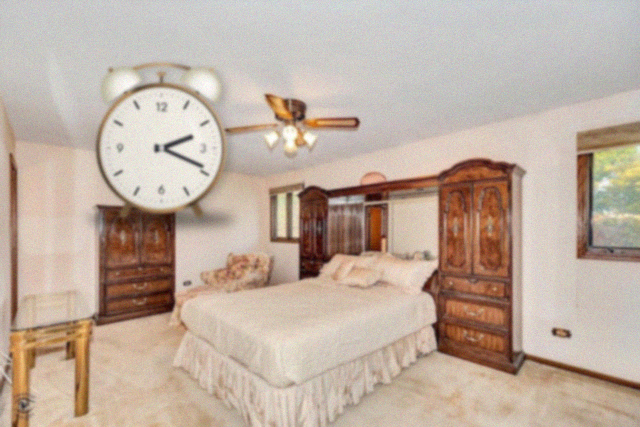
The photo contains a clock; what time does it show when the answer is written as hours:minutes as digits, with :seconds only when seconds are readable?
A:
2:19
